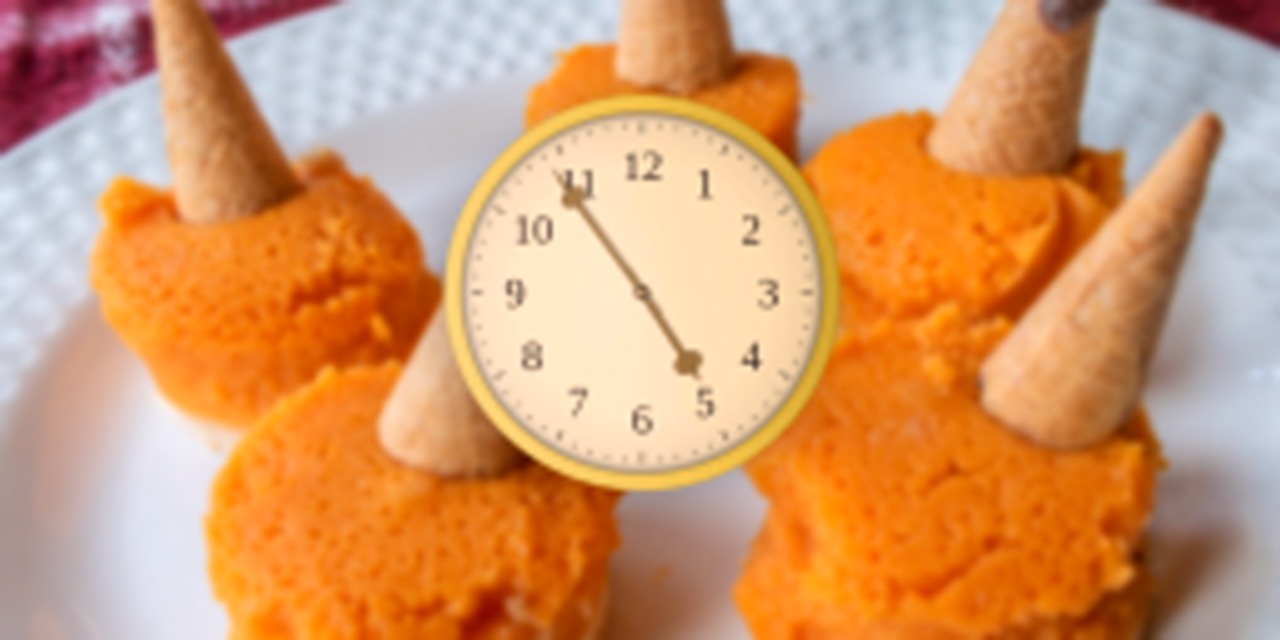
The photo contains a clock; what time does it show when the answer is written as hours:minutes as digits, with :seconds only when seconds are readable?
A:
4:54
